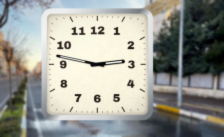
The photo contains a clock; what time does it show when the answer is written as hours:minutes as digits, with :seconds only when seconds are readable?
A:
2:47
